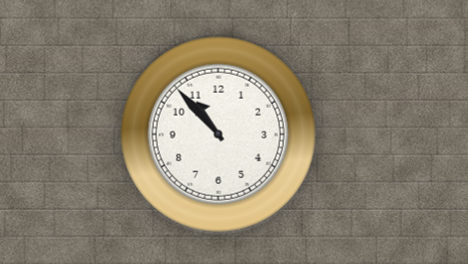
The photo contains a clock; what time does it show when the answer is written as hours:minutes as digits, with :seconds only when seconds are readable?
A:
10:53
